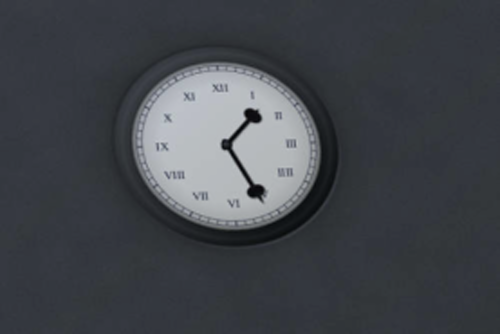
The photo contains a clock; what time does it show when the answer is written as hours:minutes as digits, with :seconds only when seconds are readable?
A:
1:26
